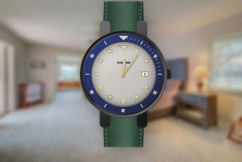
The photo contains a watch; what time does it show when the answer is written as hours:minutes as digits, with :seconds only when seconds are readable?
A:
12:06
